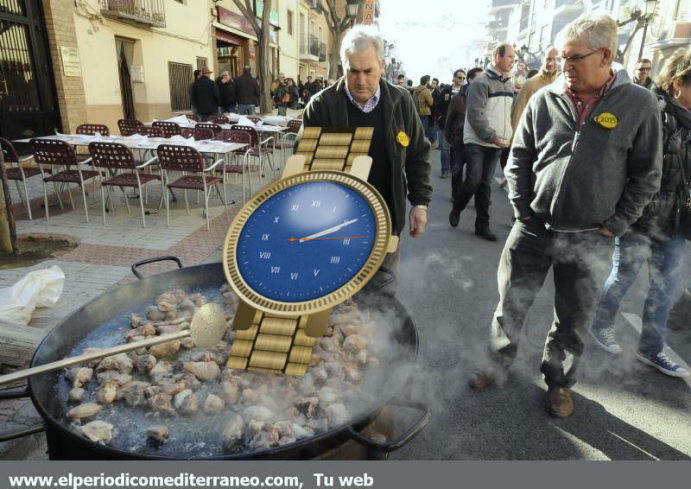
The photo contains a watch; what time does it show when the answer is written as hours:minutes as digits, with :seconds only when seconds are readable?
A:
2:10:14
